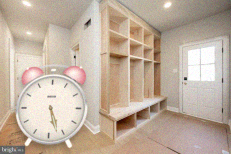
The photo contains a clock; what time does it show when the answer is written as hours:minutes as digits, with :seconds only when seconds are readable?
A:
5:27
